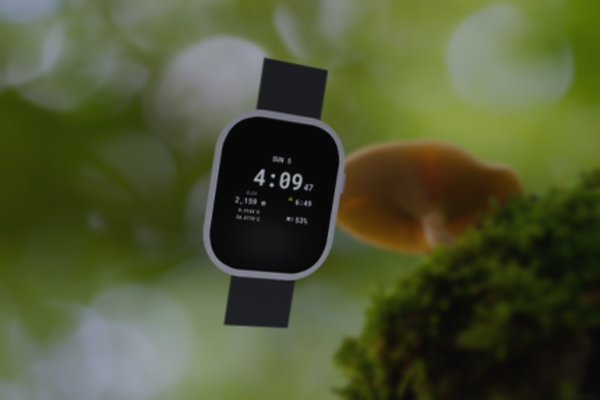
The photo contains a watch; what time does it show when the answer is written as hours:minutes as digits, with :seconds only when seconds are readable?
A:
4:09
